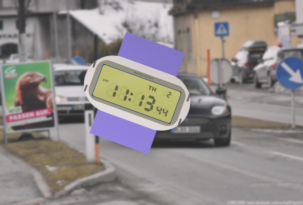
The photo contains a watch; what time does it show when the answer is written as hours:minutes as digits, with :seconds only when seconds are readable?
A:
11:13:44
